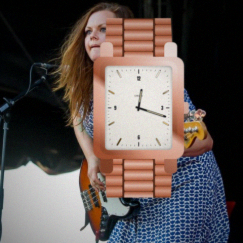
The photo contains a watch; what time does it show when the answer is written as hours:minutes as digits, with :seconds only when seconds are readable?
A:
12:18
